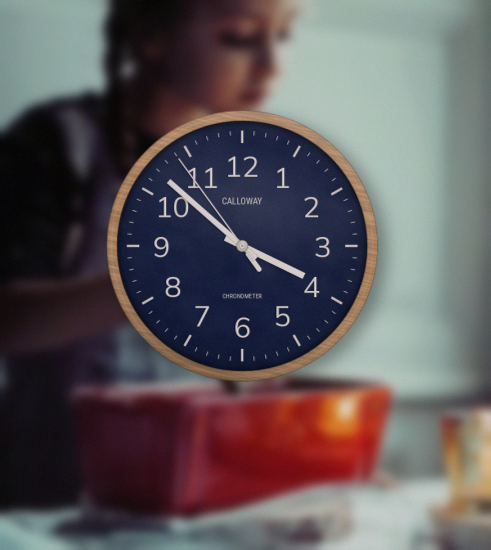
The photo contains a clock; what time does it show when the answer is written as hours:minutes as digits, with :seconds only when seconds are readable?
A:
3:51:54
